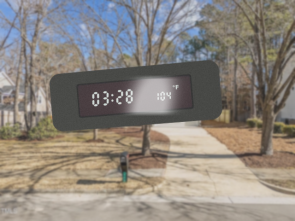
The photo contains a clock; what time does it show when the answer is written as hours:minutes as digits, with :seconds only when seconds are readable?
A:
3:28
